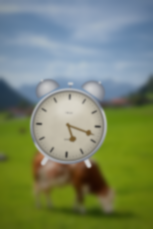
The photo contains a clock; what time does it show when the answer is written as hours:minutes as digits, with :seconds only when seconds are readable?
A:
5:18
